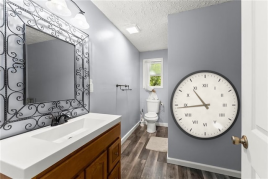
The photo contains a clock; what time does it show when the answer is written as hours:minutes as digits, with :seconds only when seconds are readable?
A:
10:44
